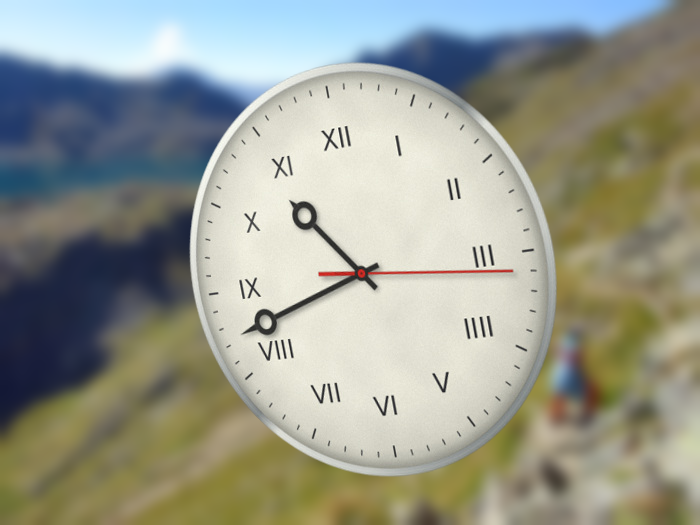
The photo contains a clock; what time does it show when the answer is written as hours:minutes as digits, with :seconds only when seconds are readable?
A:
10:42:16
